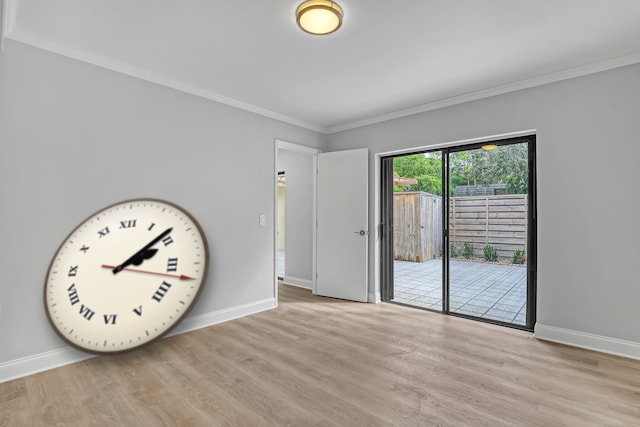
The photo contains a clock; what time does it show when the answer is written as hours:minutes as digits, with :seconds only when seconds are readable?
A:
2:08:17
